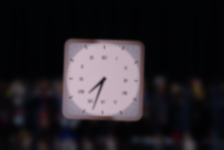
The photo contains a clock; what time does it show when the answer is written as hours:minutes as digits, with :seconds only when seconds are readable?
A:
7:33
